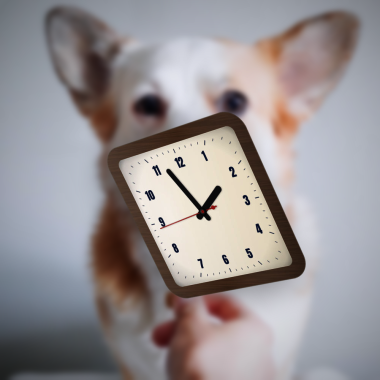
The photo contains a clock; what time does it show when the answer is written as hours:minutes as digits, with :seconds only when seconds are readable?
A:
1:56:44
